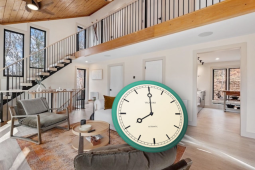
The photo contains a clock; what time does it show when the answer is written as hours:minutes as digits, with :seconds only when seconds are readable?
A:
8:00
